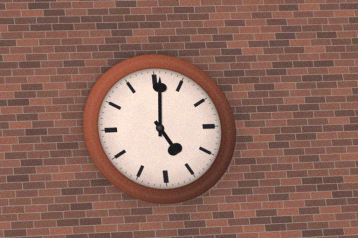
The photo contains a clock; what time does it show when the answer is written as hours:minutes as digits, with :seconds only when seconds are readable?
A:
5:01
